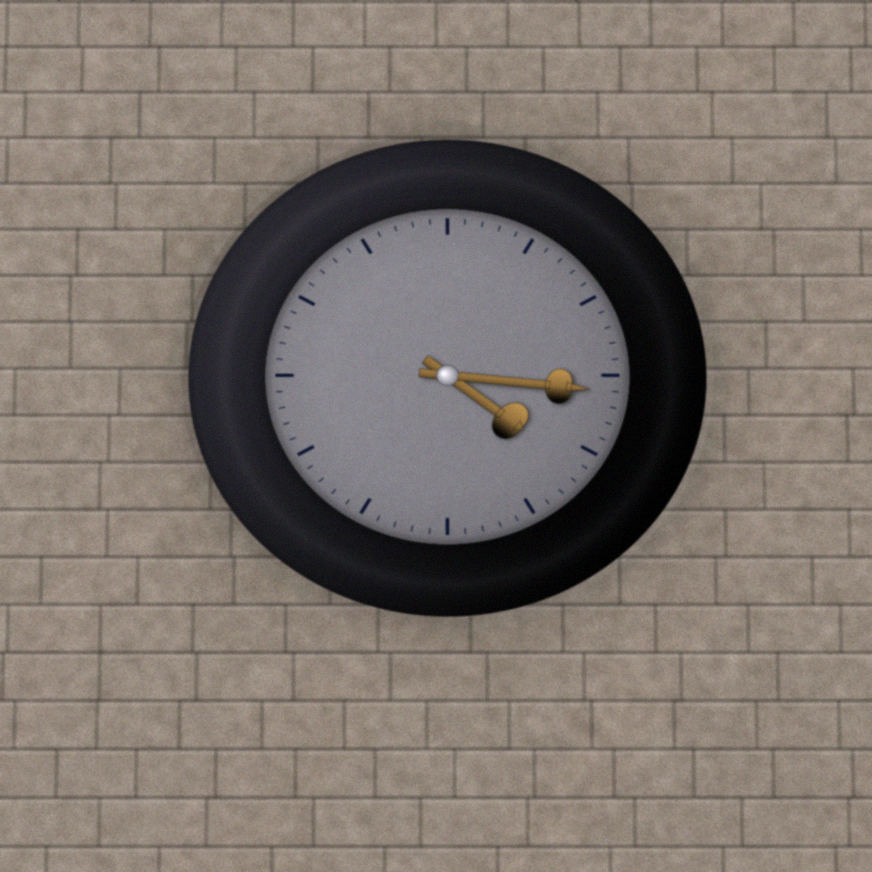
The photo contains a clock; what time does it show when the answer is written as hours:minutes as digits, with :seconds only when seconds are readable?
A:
4:16
